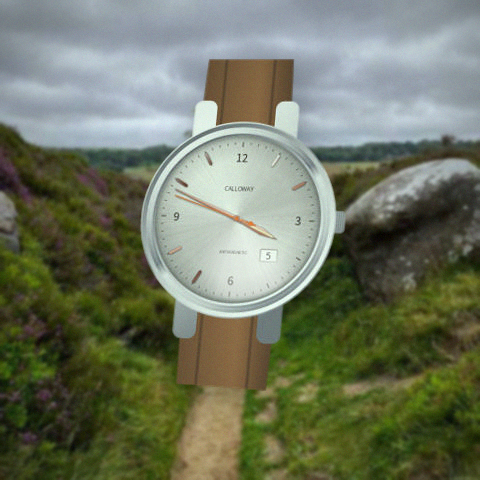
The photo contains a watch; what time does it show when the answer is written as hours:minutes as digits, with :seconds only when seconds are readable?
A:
3:48:48
